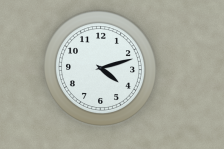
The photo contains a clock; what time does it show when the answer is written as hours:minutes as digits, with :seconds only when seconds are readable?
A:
4:12
